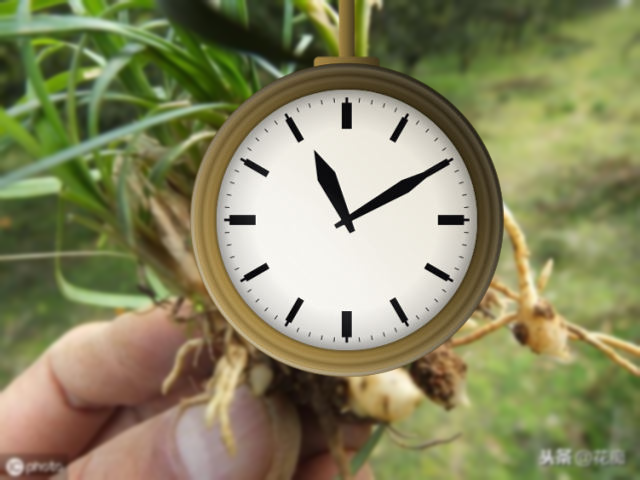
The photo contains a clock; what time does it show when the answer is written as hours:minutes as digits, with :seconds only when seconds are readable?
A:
11:10
